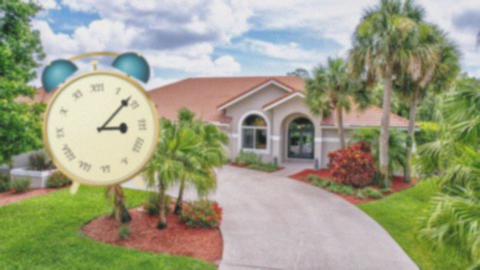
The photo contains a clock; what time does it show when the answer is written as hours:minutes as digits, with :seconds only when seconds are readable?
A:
3:08
